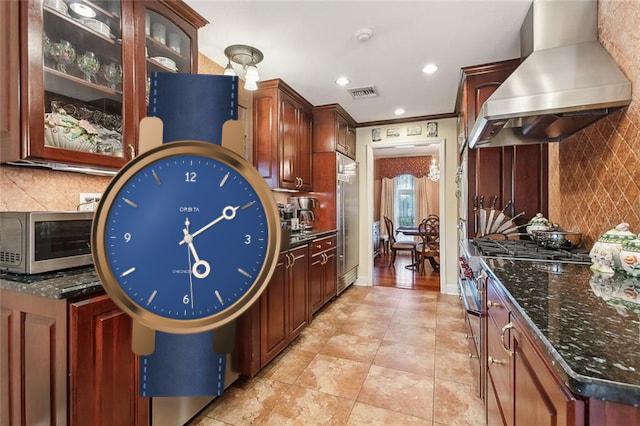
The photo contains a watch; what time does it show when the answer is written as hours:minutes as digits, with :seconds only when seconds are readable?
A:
5:09:29
